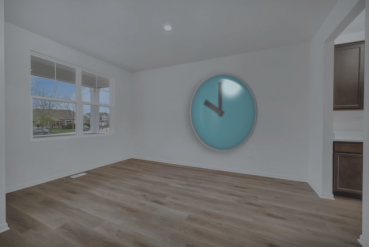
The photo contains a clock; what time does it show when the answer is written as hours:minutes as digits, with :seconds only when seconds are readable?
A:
10:00
